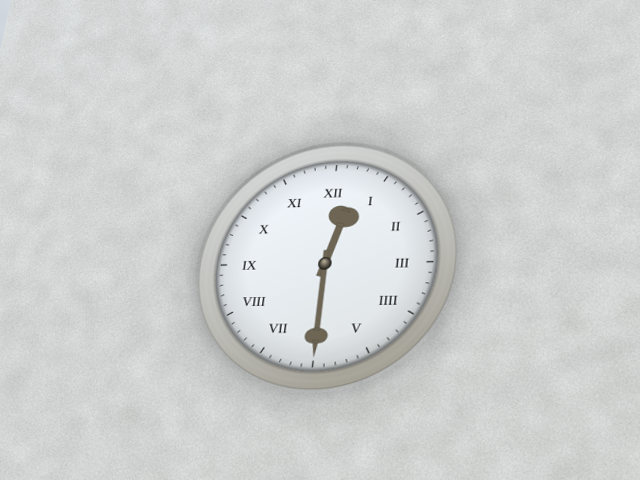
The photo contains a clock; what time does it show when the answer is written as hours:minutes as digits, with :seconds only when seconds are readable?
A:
12:30
